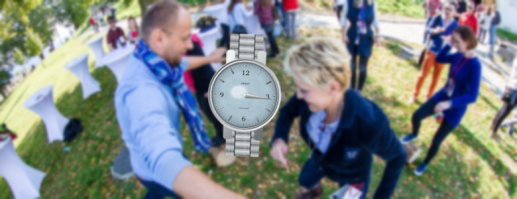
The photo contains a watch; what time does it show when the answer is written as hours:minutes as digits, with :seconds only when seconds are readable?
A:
3:16
